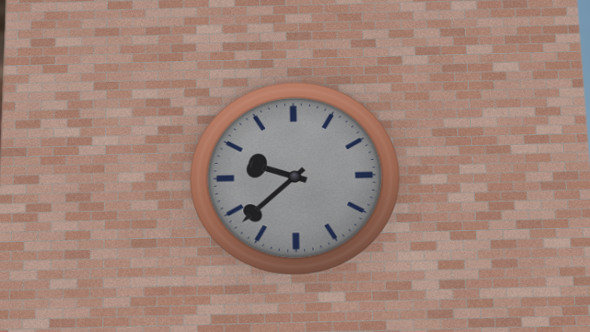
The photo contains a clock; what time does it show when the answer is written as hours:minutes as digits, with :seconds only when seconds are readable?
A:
9:38
